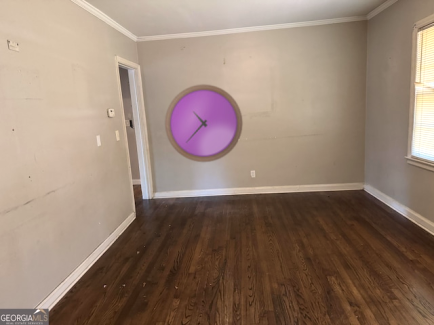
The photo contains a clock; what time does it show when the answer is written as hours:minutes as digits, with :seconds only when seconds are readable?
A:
10:37
